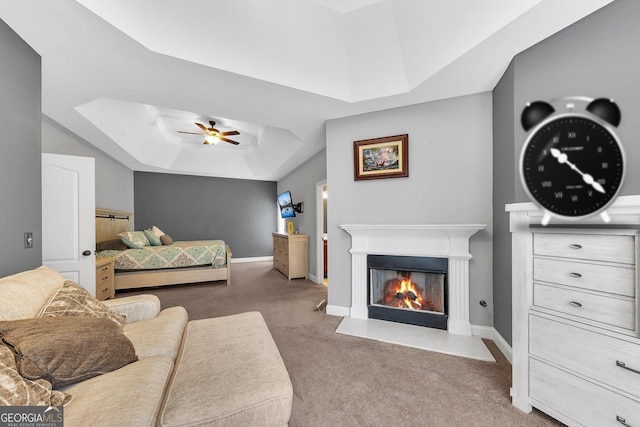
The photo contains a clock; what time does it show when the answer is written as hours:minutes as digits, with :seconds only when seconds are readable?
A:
10:22
